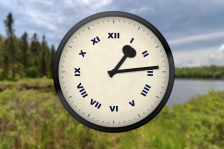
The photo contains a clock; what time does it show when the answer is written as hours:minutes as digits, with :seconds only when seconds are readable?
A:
1:14
